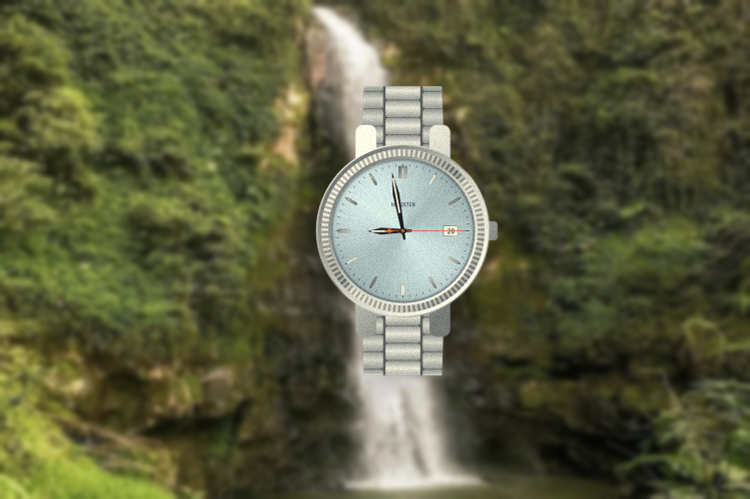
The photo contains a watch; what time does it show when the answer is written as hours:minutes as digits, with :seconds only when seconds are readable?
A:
8:58:15
